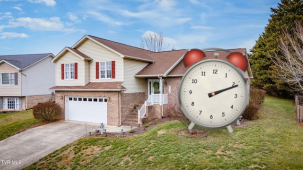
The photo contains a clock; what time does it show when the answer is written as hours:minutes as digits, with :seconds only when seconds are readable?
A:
2:11
